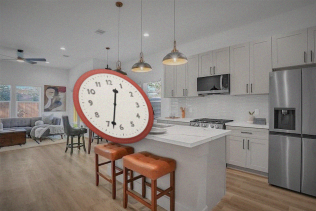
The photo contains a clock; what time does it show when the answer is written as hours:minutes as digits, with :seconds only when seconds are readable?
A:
12:33
